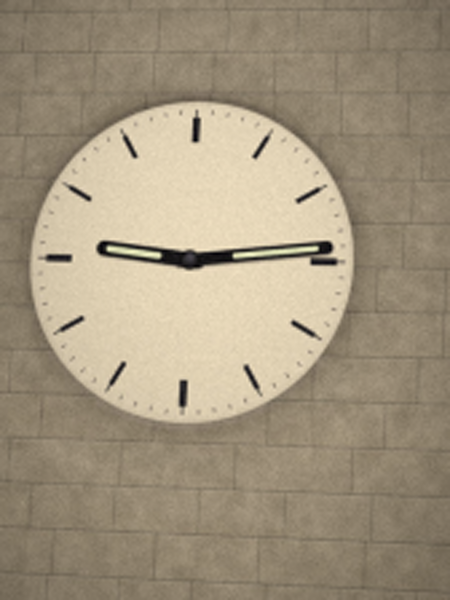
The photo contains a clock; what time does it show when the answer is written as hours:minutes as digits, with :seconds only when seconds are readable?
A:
9:14
